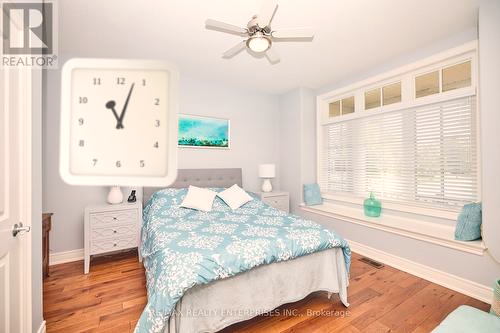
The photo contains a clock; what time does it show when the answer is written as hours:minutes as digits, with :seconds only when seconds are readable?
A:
11:03
